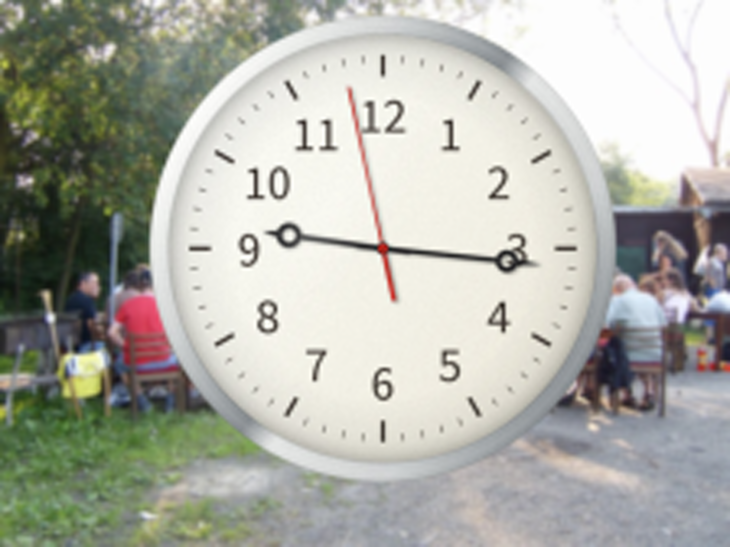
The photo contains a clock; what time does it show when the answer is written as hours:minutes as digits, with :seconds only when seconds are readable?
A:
9:15:58
